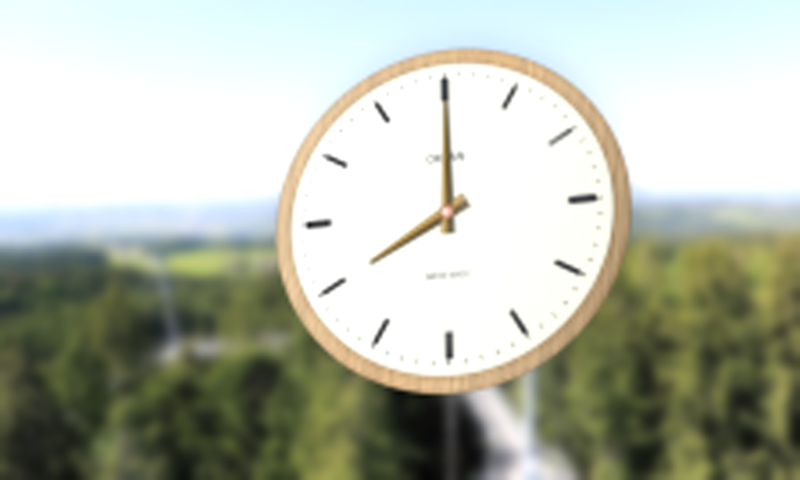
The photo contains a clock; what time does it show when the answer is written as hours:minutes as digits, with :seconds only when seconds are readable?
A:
8:00
